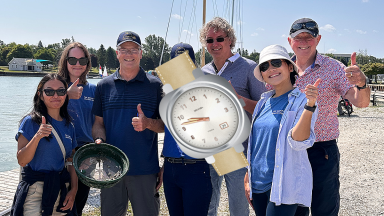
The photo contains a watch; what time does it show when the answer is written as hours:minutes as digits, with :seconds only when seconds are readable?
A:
9:47
